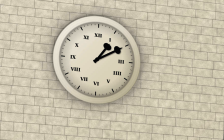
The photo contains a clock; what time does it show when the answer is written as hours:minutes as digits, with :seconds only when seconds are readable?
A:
1:10
